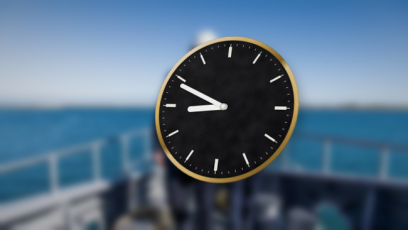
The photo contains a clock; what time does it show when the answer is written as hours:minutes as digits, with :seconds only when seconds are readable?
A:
8:49
